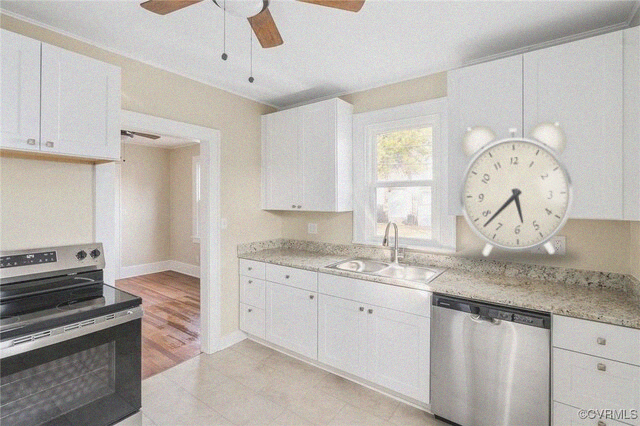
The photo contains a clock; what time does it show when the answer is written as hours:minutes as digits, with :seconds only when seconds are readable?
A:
5:38
